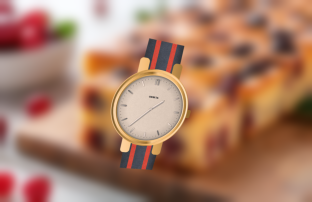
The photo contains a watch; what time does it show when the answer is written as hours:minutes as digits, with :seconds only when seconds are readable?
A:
1:37
